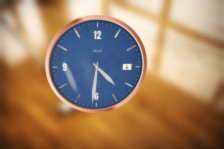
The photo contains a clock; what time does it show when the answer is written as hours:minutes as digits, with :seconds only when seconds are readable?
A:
4:31
